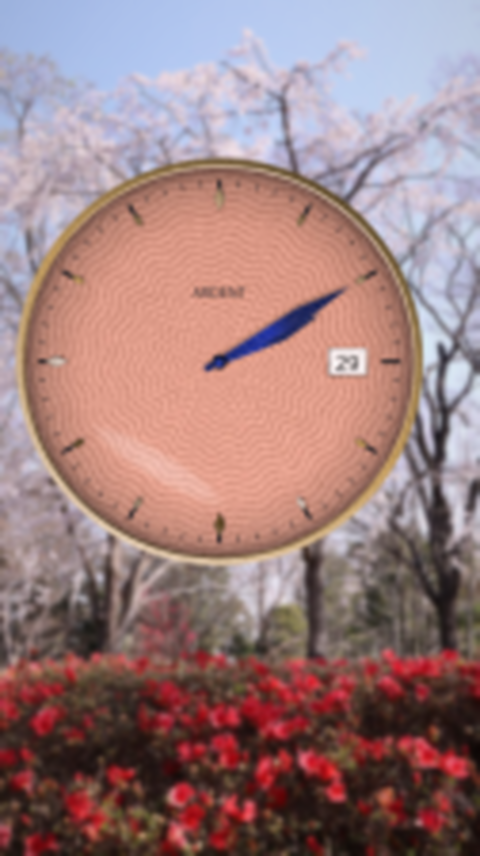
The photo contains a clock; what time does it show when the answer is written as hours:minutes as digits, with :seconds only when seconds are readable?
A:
2:10
